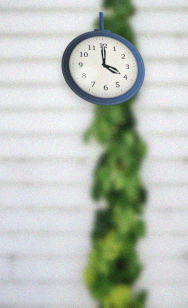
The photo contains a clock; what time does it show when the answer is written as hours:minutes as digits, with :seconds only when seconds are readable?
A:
4:00
